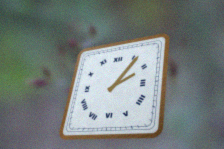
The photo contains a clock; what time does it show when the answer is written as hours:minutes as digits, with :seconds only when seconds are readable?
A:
2:06
